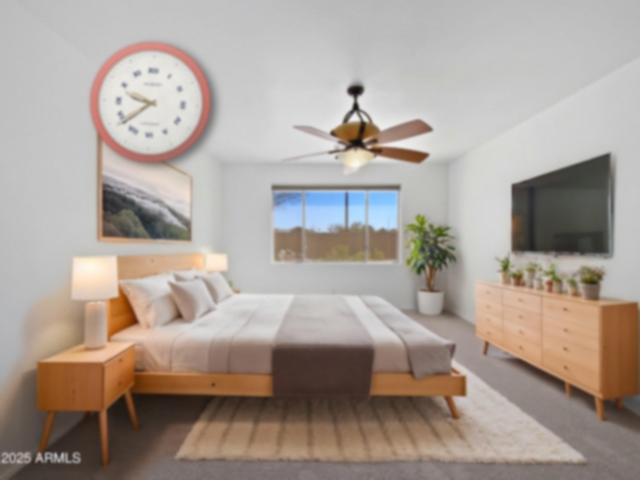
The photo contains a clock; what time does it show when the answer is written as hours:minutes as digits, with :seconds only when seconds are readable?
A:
9:39
